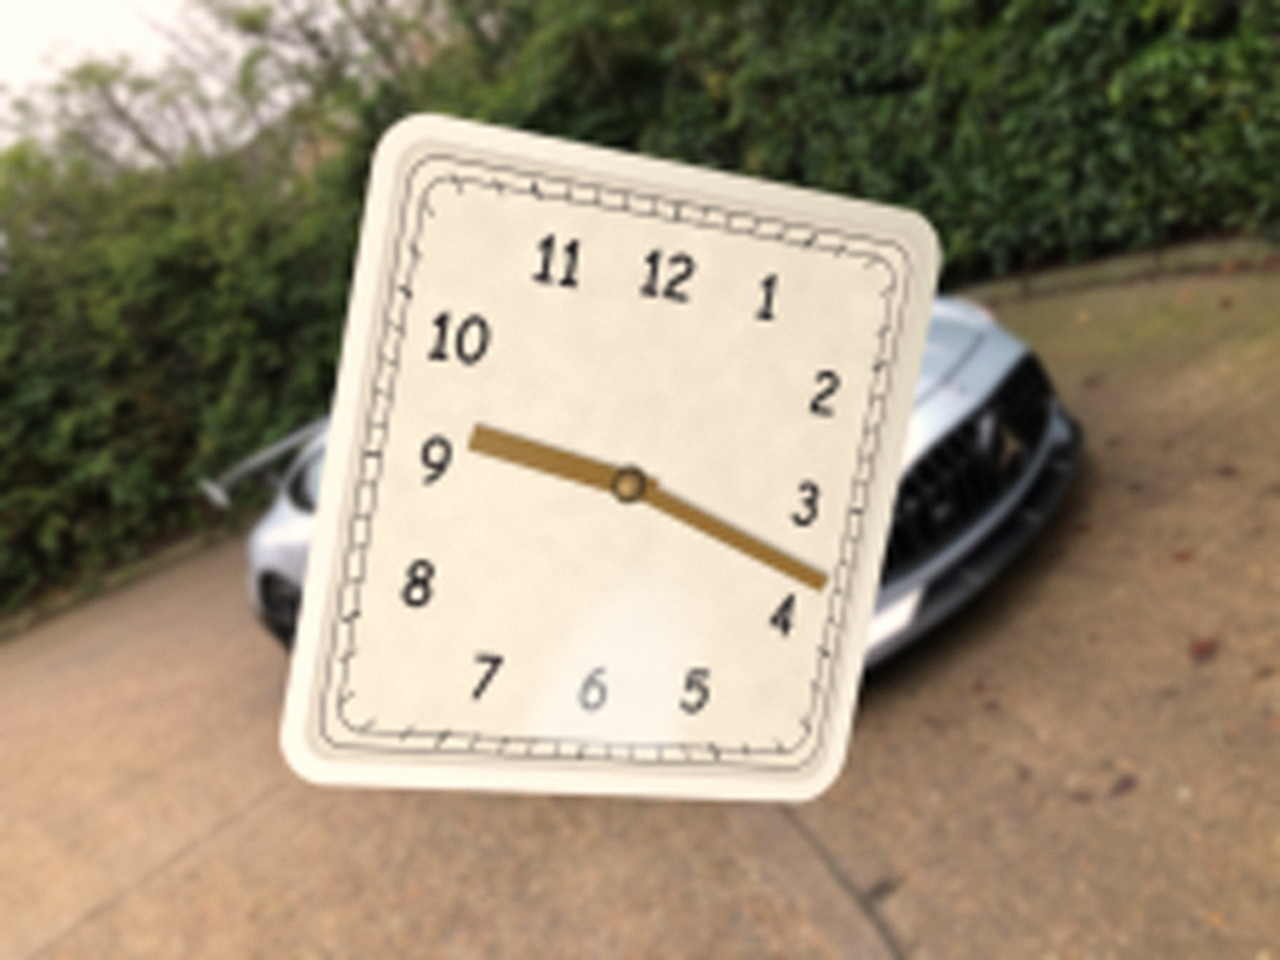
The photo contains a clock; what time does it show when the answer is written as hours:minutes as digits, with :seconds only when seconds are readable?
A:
9:18
